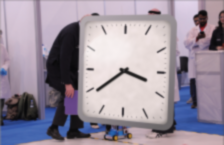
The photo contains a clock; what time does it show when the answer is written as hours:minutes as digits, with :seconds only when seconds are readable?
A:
3:39
